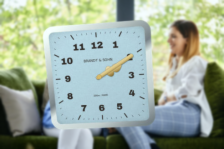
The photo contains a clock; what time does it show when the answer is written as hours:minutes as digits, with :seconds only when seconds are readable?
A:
2:10
